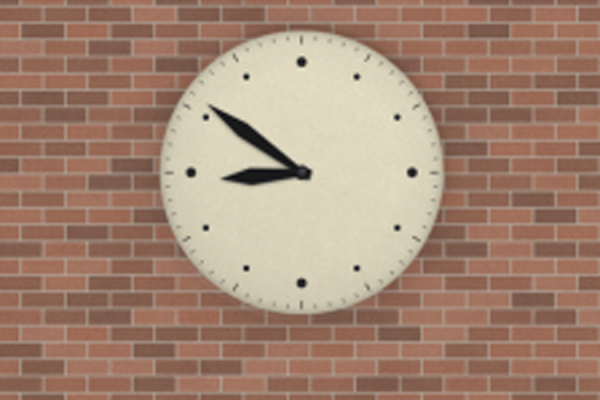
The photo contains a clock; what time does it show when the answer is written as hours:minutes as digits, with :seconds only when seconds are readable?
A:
8:51
